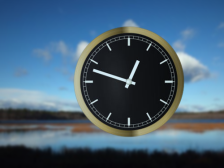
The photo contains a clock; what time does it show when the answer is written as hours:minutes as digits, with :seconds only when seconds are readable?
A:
12:48
